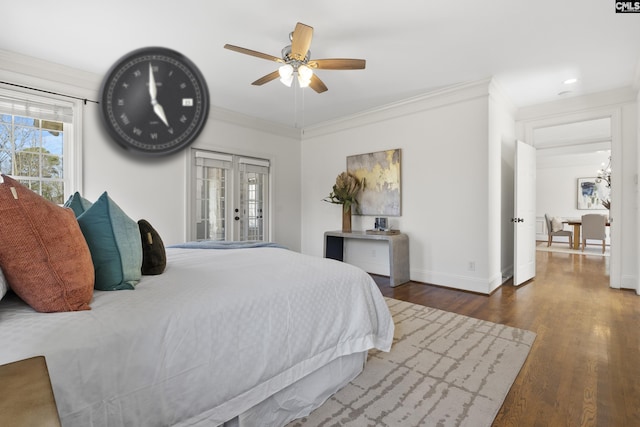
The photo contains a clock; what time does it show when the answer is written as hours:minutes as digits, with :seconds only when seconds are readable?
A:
4:59
